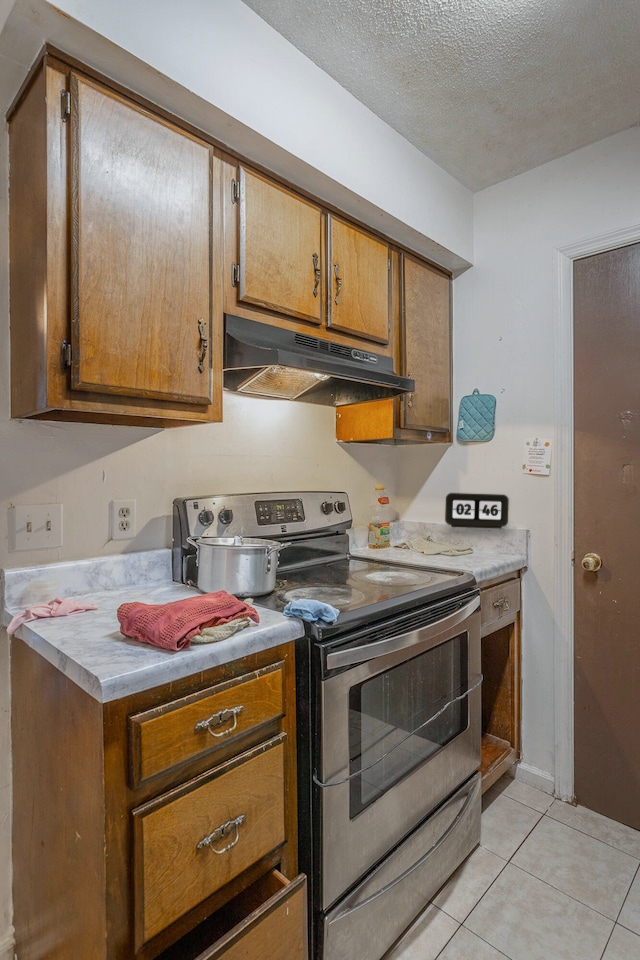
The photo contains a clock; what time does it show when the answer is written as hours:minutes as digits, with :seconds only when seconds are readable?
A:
2:46
